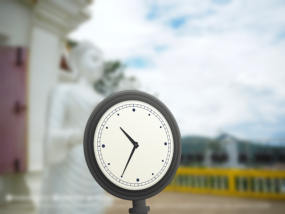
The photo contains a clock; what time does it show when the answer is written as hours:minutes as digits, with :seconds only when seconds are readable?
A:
10:35
